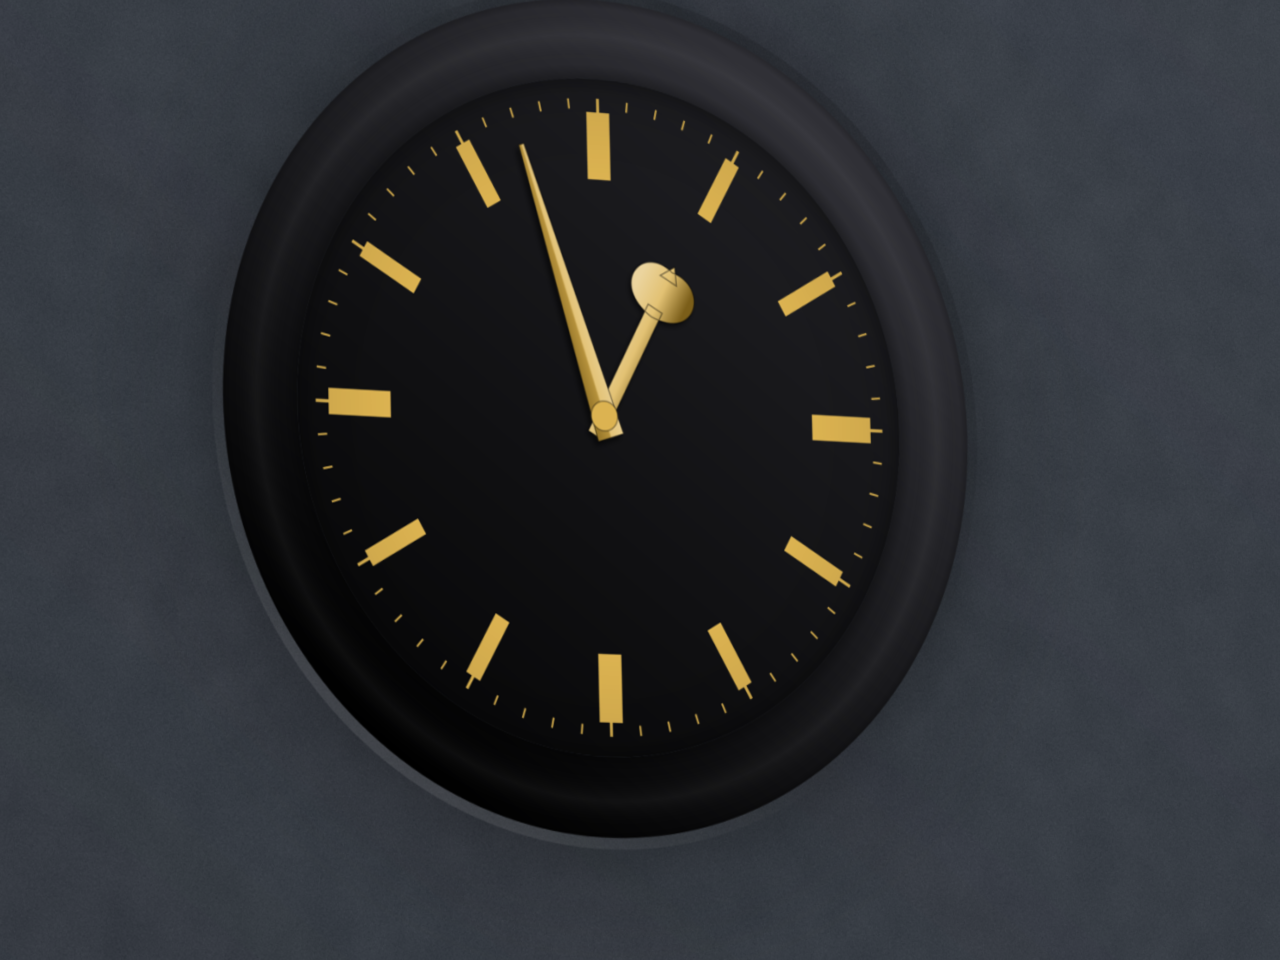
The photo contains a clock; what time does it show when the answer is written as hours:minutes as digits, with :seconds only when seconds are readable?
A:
12:57
